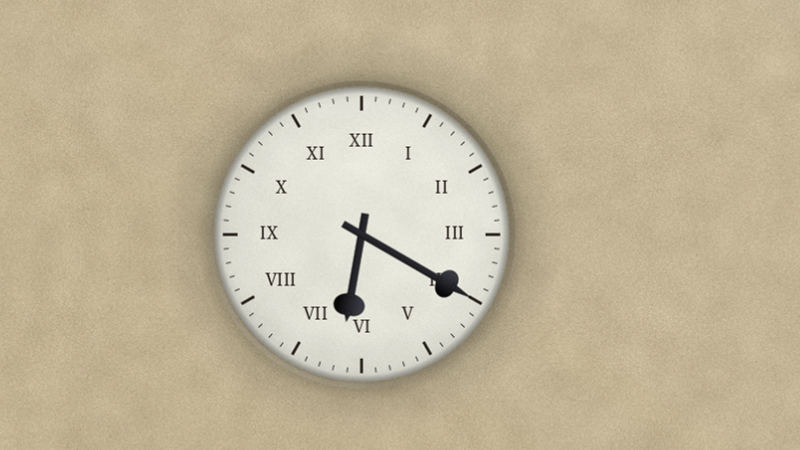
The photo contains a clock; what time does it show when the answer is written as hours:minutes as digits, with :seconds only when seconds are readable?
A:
6:20
